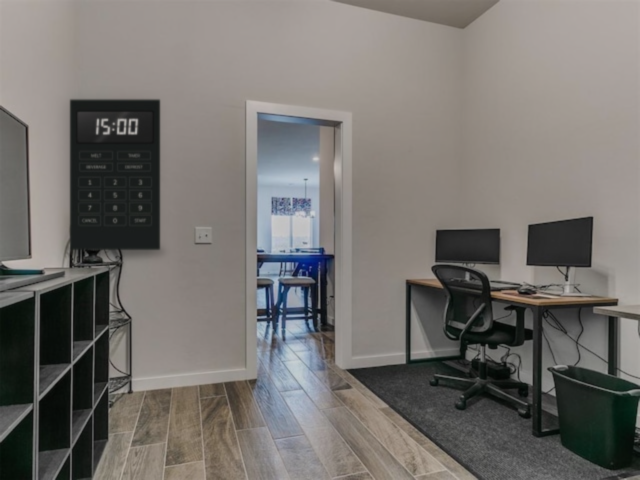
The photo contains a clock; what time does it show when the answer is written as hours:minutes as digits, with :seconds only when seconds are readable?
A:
15:00
